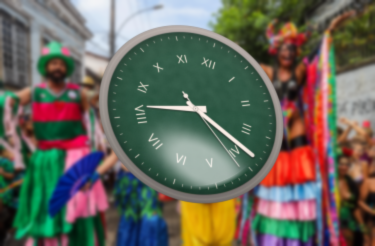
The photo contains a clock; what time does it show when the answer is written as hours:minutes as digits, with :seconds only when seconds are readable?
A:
8:18:21
